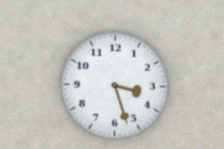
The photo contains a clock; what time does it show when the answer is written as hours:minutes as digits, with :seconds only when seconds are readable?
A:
3:27
